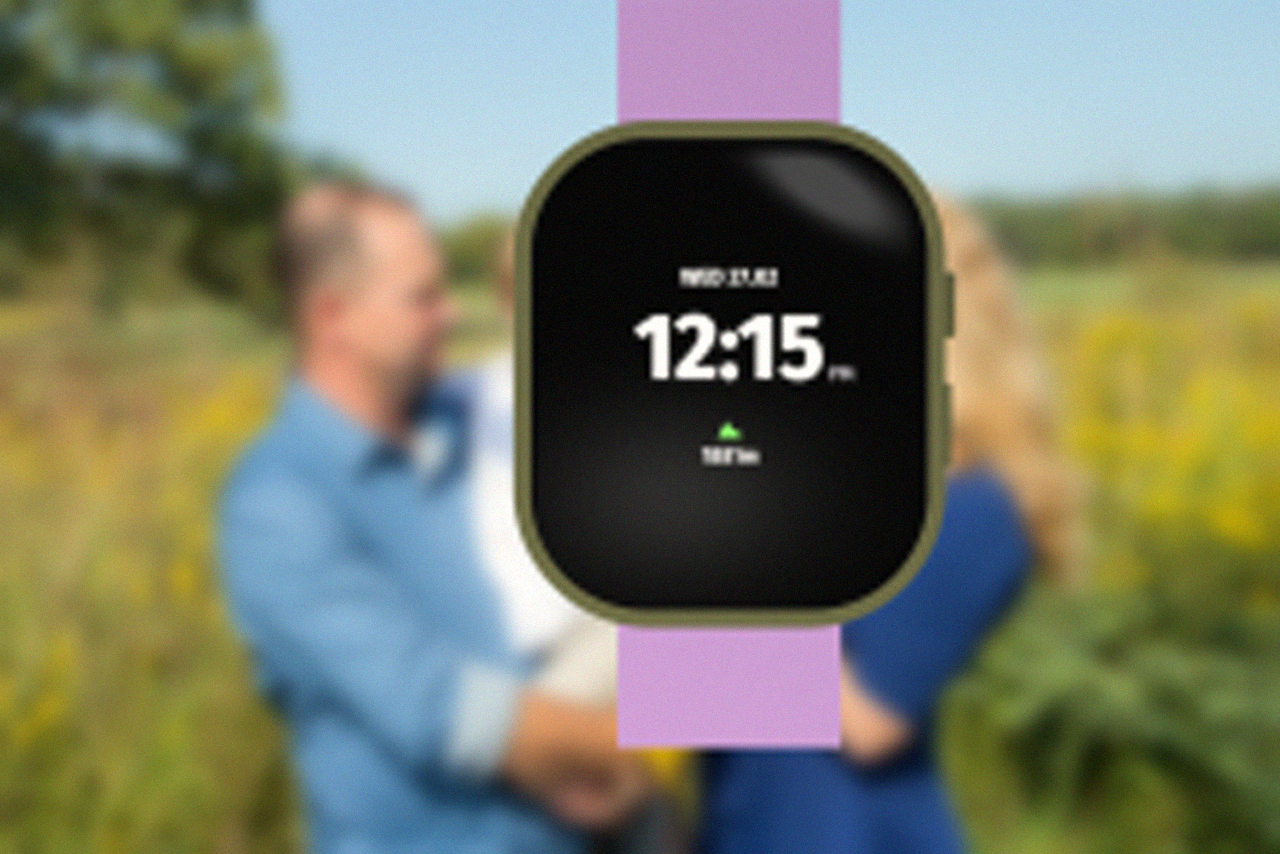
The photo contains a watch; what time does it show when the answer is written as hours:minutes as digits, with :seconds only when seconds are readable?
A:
12:15
